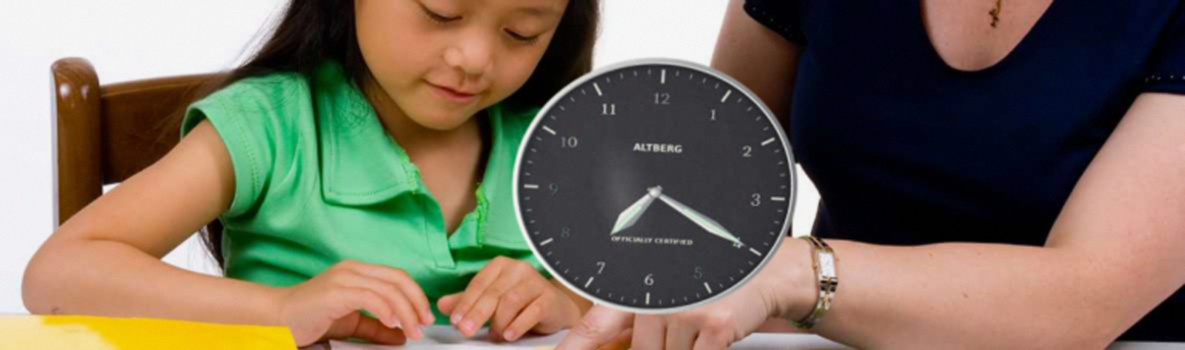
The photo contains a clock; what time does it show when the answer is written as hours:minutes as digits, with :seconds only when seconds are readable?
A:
7:20
